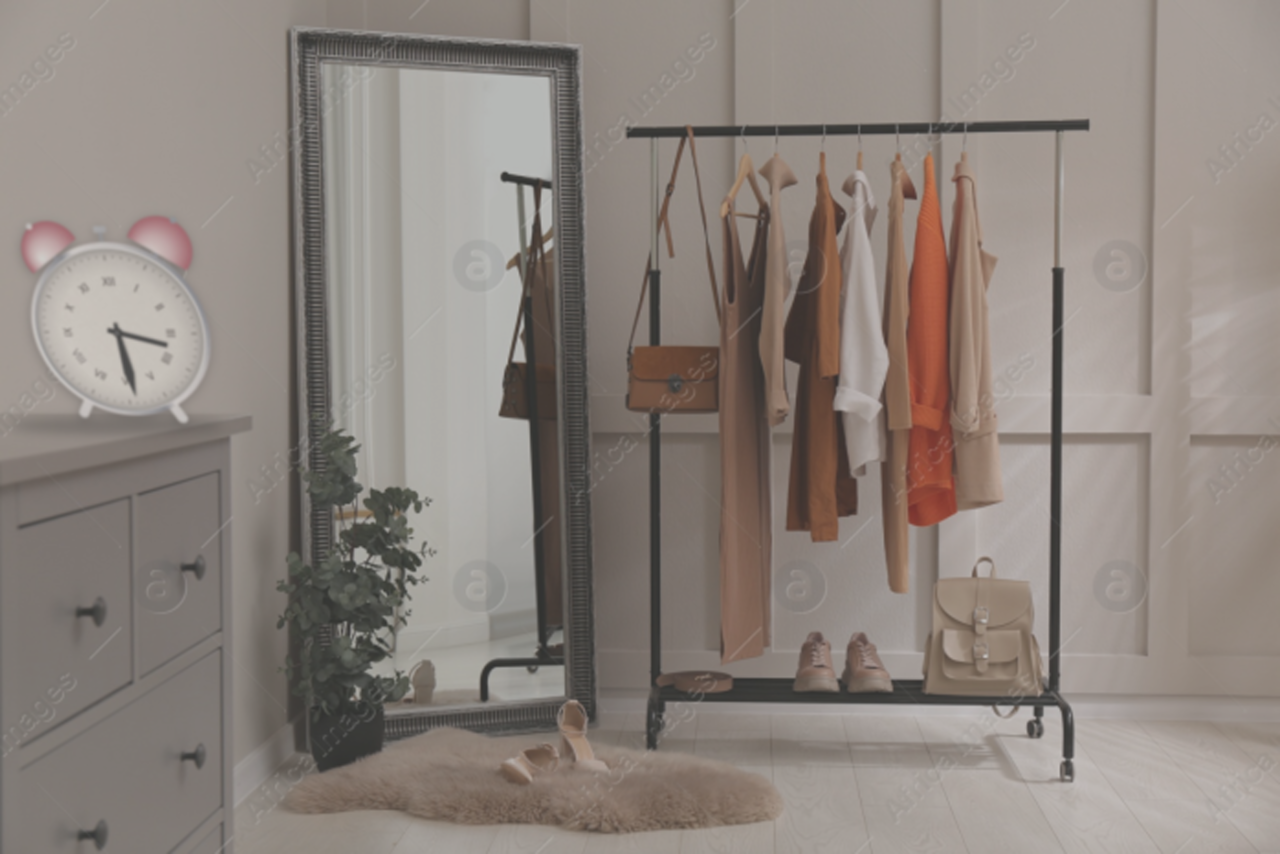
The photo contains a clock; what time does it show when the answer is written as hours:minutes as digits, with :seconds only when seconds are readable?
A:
3:29
